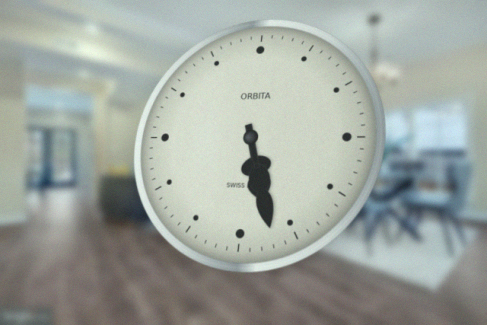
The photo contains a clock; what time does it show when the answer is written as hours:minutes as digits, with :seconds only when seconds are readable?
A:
5:27
